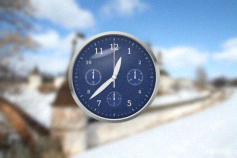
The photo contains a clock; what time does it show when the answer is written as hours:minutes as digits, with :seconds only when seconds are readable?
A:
12:38
